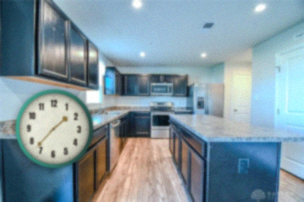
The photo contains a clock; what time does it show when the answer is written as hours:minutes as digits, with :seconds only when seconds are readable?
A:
1:37
